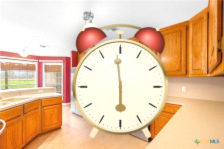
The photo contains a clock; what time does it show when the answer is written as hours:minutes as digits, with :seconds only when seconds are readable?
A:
5:59
